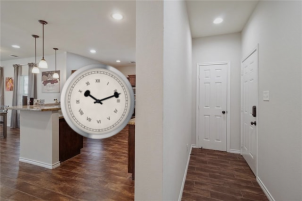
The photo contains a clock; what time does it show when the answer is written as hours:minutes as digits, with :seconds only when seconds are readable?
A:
10:12
